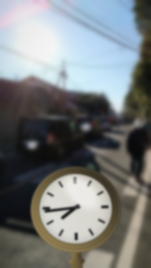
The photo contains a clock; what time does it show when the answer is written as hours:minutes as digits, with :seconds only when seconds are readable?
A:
7:44
